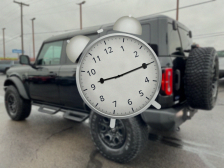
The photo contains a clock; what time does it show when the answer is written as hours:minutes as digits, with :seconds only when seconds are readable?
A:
9:15
